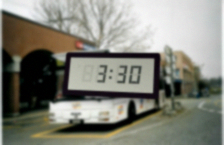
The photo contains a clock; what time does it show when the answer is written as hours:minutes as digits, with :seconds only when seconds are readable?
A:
3:30
